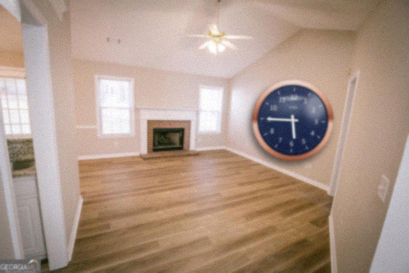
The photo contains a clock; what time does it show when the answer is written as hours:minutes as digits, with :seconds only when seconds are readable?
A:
5:45
